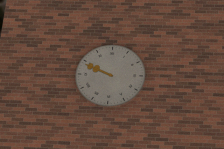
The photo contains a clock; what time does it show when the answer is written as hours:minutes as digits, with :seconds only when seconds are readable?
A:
9:49
